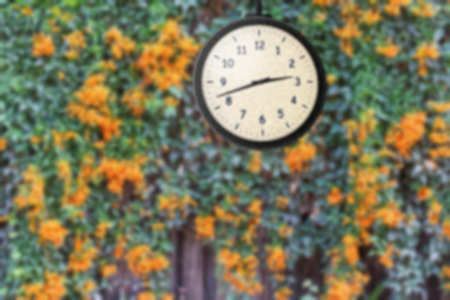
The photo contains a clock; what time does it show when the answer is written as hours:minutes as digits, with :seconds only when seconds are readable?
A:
2:42
